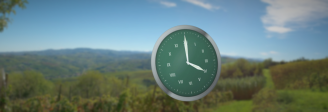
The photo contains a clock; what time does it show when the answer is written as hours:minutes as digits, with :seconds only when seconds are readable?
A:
4:00
